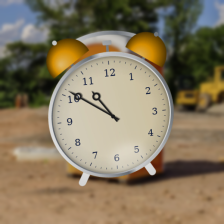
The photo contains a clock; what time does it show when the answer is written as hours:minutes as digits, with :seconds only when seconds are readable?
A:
10:51
